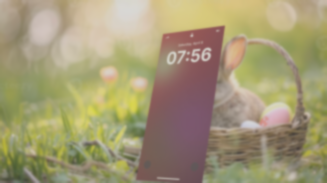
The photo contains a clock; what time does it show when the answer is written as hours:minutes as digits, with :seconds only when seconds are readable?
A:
7:56
